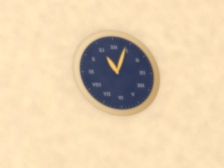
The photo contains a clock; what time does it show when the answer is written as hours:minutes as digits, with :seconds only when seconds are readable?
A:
11:04
